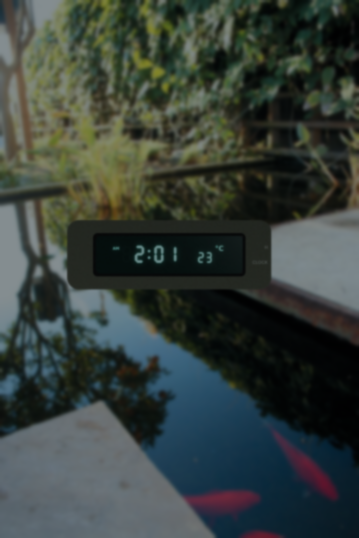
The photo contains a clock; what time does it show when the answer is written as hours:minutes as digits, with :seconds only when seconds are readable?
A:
2:01
